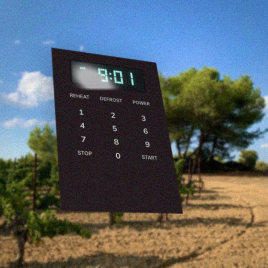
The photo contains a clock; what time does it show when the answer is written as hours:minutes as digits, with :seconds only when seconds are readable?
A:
9:01
